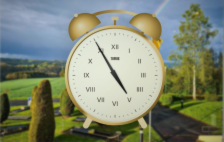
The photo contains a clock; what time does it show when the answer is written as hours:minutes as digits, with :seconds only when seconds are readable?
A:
4:55
